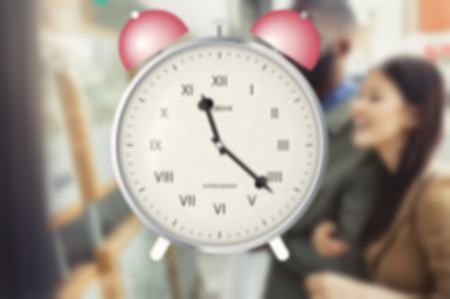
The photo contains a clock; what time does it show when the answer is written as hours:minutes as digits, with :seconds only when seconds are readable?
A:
11:22
